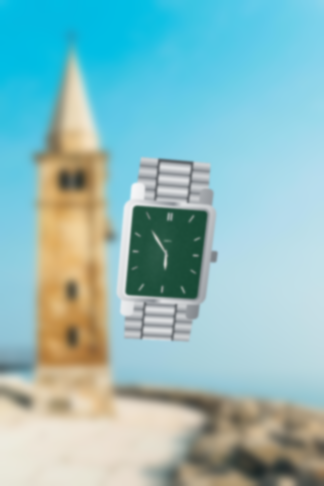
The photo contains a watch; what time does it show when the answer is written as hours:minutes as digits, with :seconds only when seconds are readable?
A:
5:54
